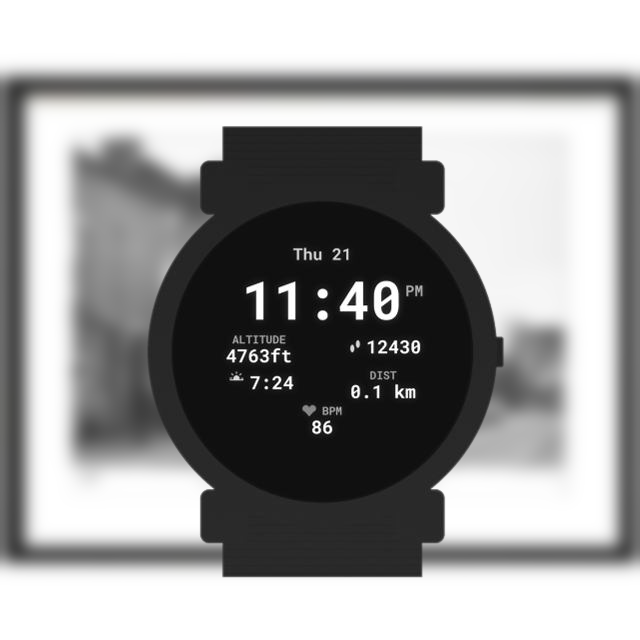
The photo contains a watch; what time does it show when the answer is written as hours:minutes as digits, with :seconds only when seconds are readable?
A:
11:40
